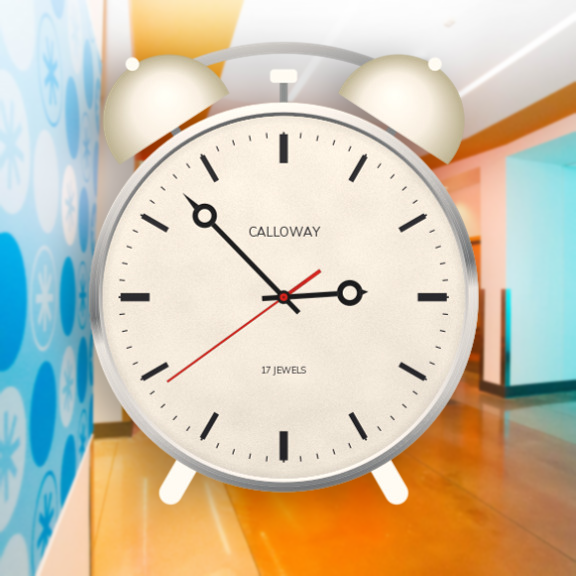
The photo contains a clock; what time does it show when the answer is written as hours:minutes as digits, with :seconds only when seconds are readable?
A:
2:52:39
